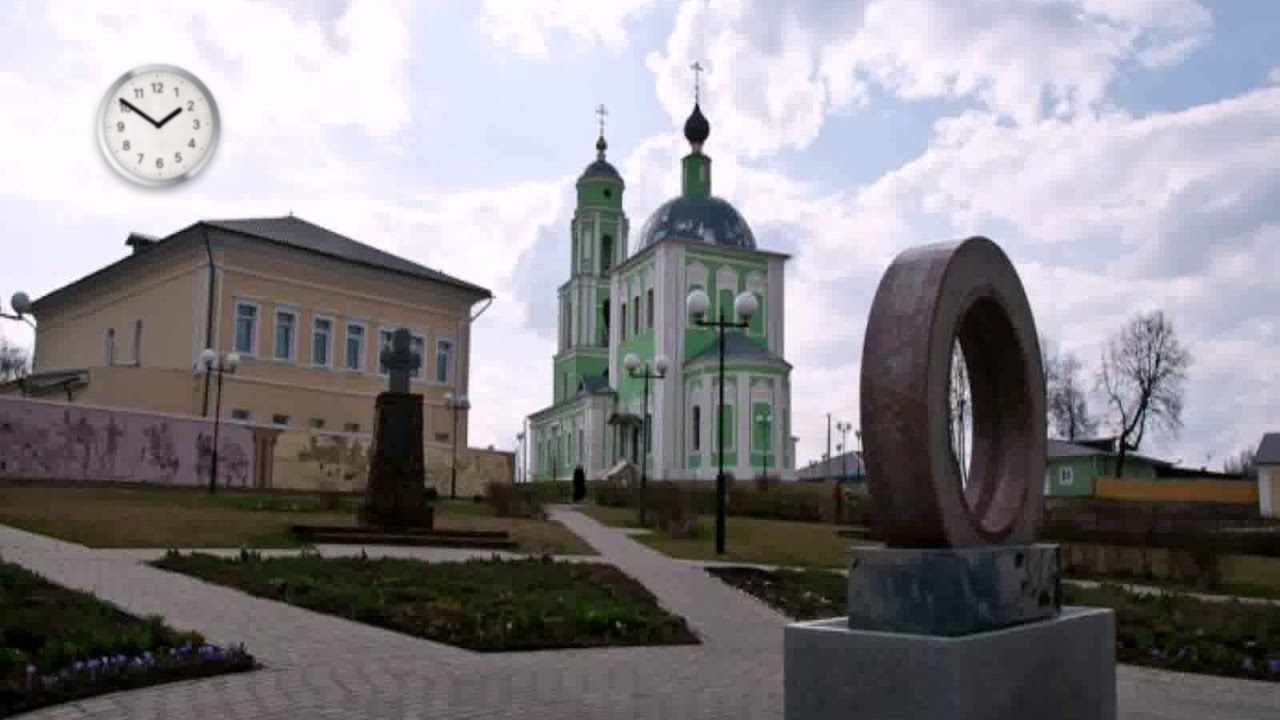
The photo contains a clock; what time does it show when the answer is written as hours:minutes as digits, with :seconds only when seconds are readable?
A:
1:51
